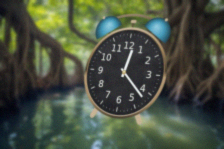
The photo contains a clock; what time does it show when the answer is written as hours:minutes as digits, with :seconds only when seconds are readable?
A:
12:22
